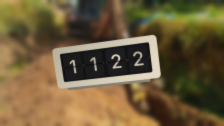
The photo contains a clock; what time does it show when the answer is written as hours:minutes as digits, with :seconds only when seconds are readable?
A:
11:22
